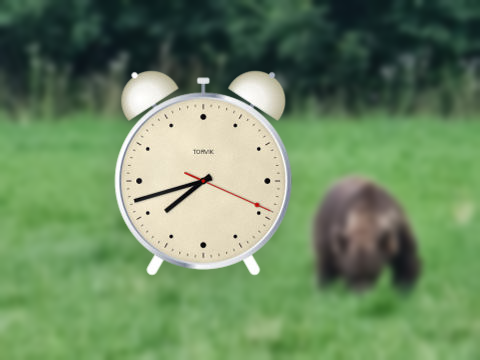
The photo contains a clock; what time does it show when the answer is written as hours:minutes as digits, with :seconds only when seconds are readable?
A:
7:42:19
